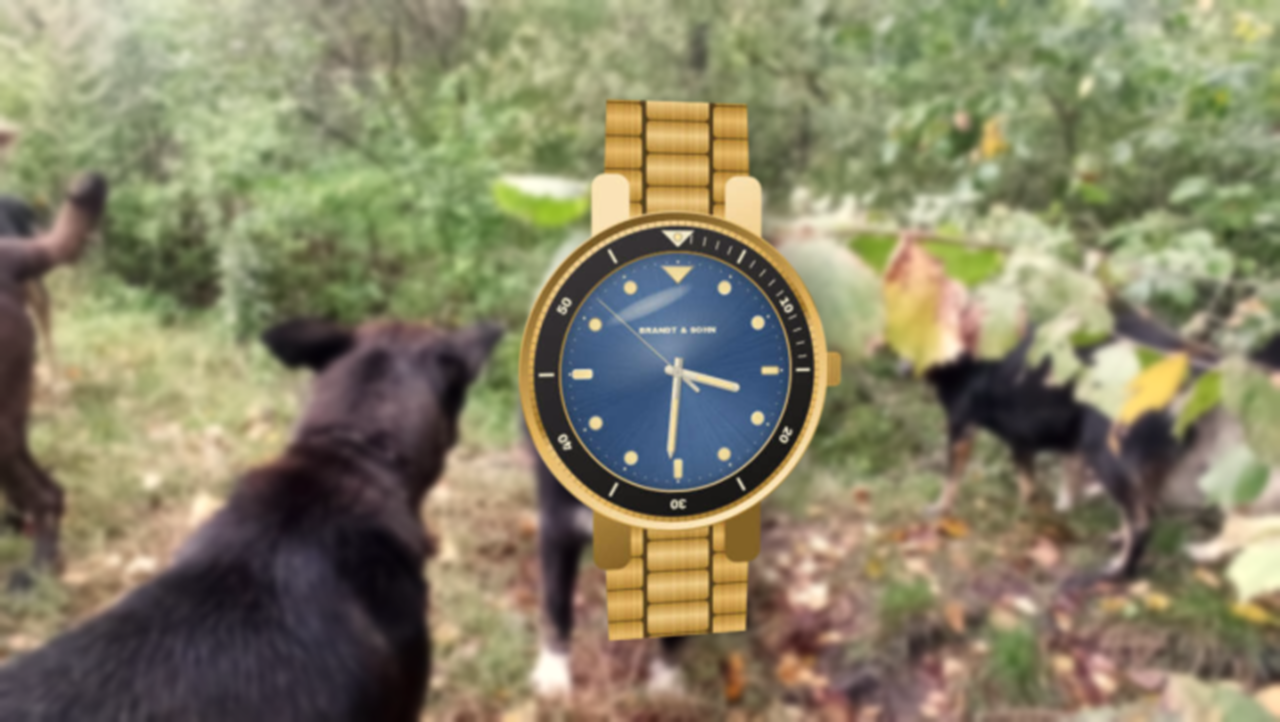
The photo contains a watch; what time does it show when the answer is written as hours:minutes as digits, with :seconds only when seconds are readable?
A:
3:30:52
